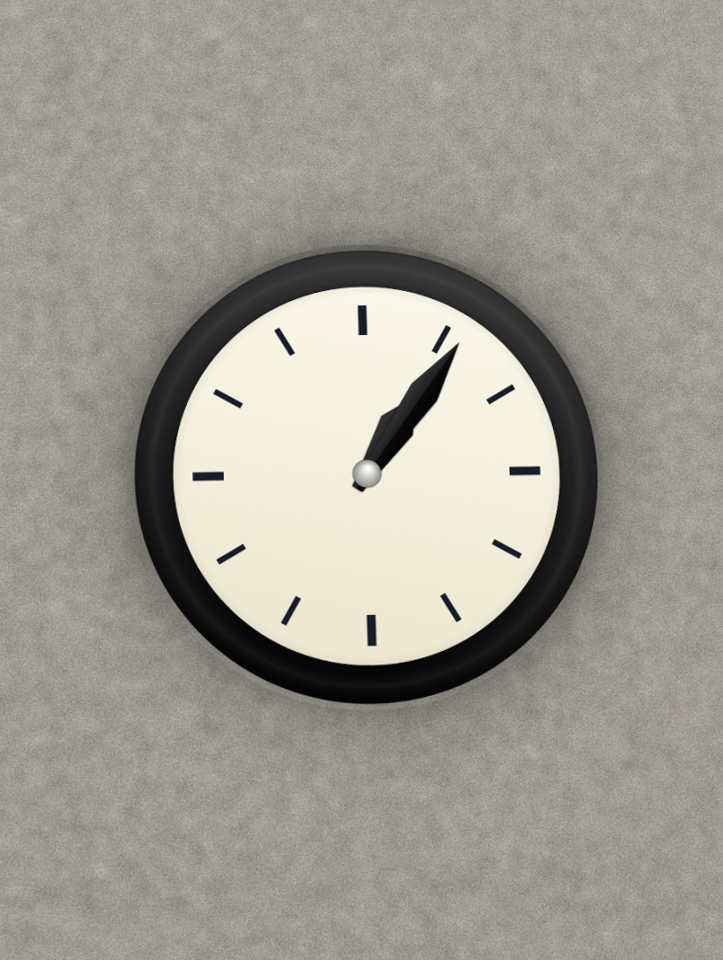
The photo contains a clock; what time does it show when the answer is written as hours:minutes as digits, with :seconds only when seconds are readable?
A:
1:06
